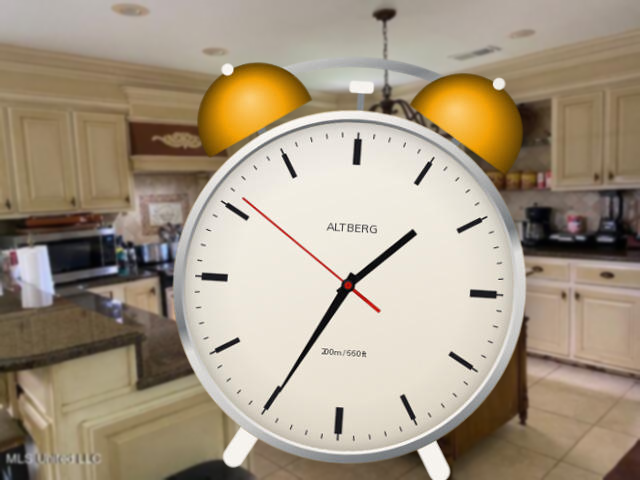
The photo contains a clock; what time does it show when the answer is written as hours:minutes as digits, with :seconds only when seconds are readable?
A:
1:34:51
